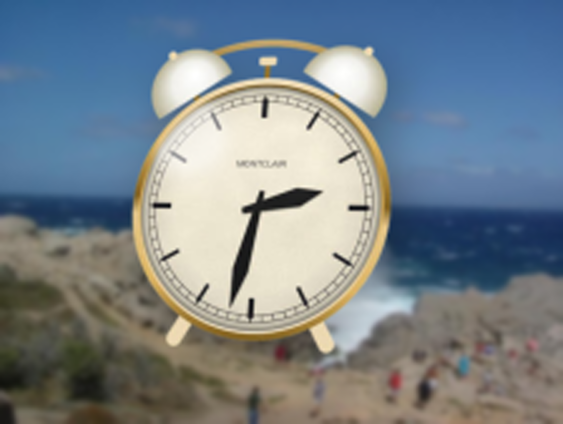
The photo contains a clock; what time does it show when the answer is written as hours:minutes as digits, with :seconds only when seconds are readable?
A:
2:32
